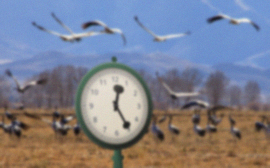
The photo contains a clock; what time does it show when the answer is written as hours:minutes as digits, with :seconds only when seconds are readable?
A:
12:25
